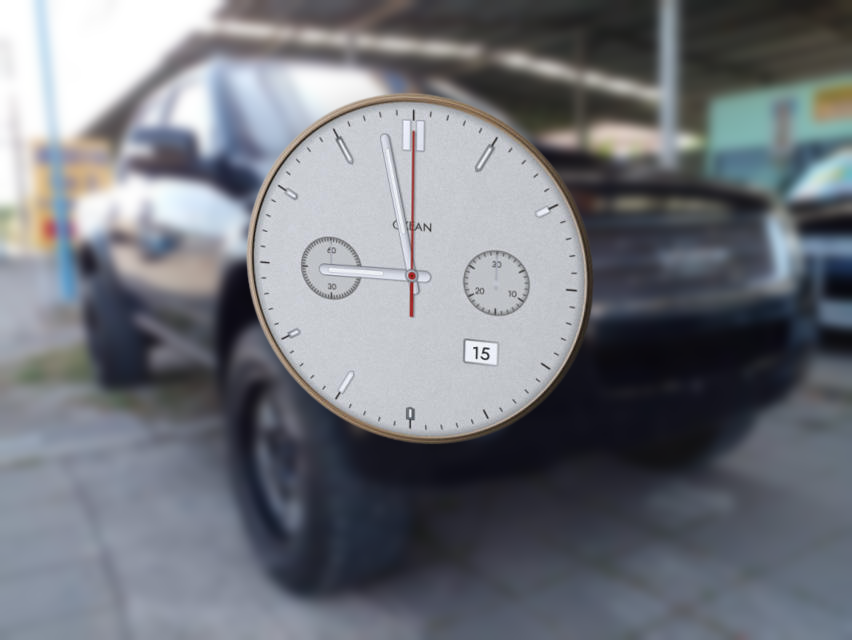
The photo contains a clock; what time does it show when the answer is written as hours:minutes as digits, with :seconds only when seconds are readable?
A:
8:58
